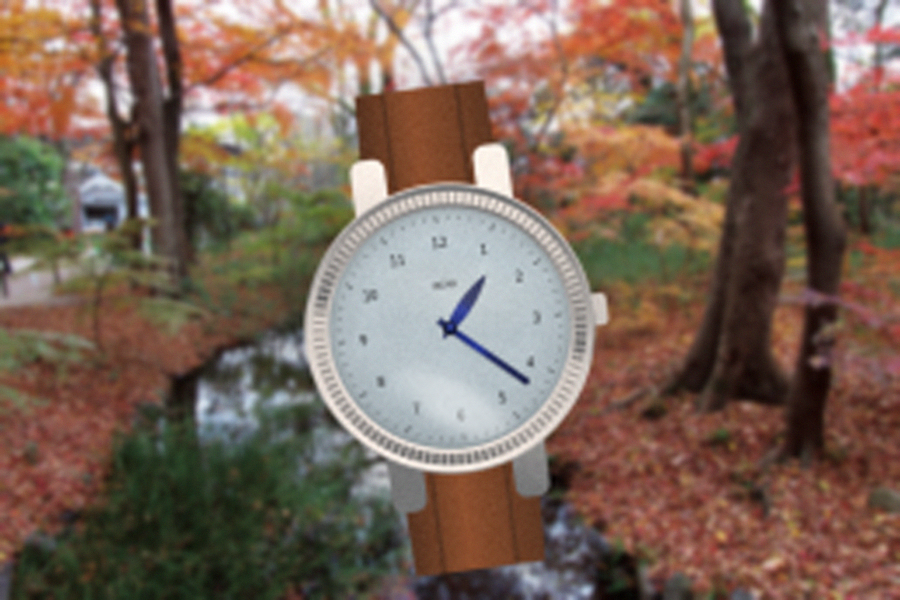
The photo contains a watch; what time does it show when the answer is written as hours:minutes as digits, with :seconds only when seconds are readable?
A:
1:22
